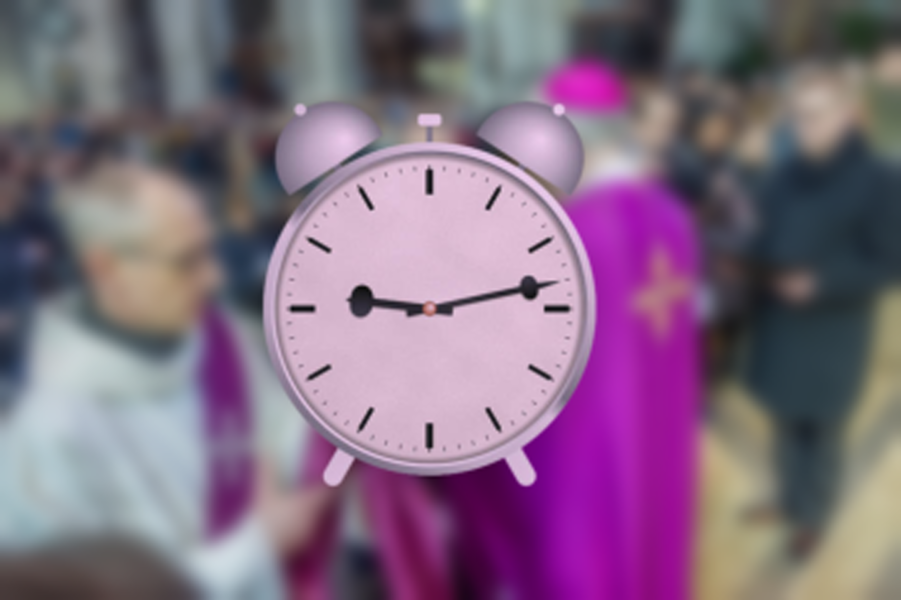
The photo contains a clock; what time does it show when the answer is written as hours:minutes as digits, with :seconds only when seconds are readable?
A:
9:13
